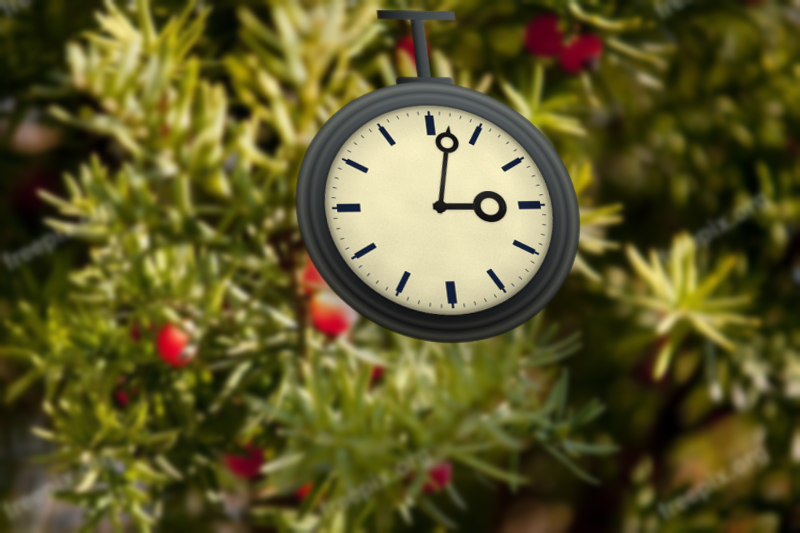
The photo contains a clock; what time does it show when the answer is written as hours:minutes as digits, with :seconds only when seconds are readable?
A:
3:02
